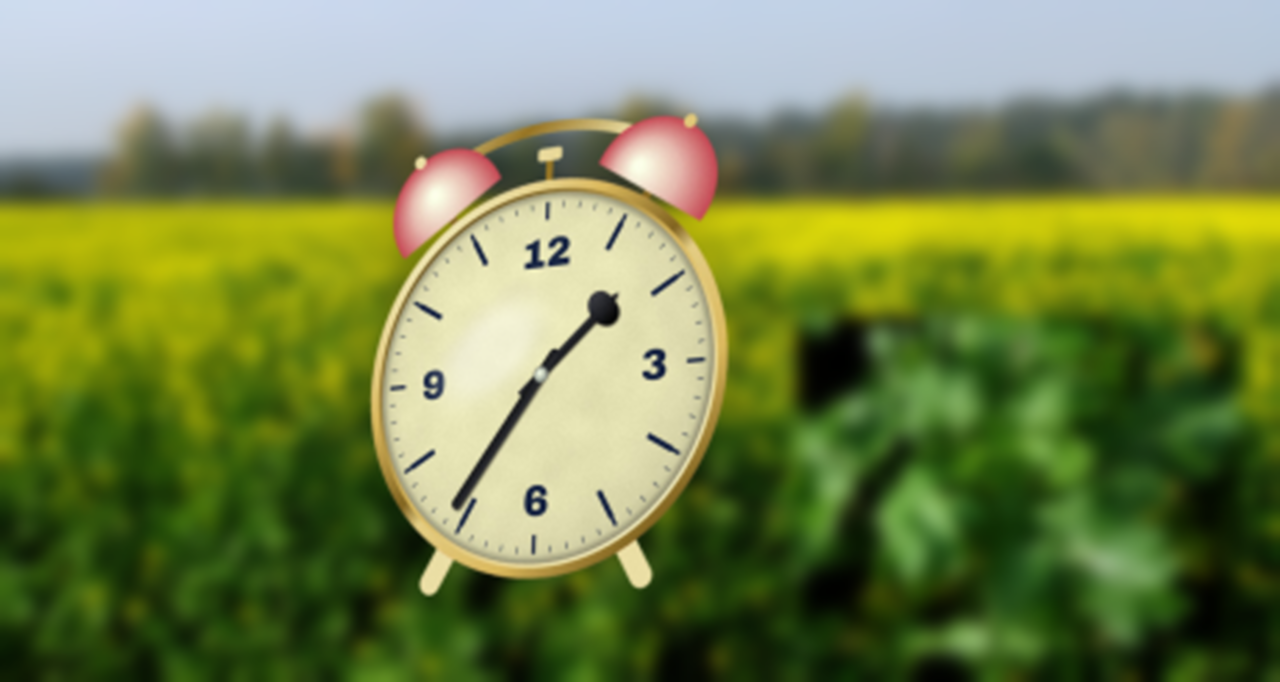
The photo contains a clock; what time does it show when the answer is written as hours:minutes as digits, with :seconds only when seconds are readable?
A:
1:36
